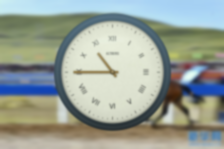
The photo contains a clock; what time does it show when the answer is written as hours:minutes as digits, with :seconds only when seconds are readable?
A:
10:45
